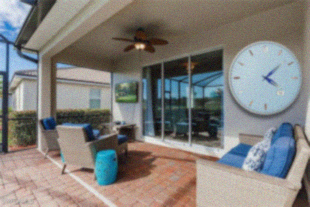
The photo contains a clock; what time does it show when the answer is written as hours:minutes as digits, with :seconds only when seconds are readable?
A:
4:08
